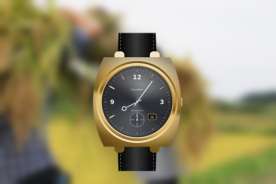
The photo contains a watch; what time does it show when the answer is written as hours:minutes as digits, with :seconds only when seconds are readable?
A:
8:06
